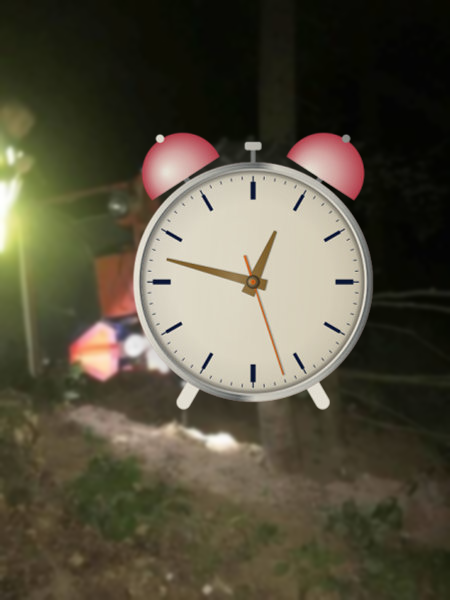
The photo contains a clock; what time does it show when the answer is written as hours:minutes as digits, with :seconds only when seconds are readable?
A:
12:47:27
